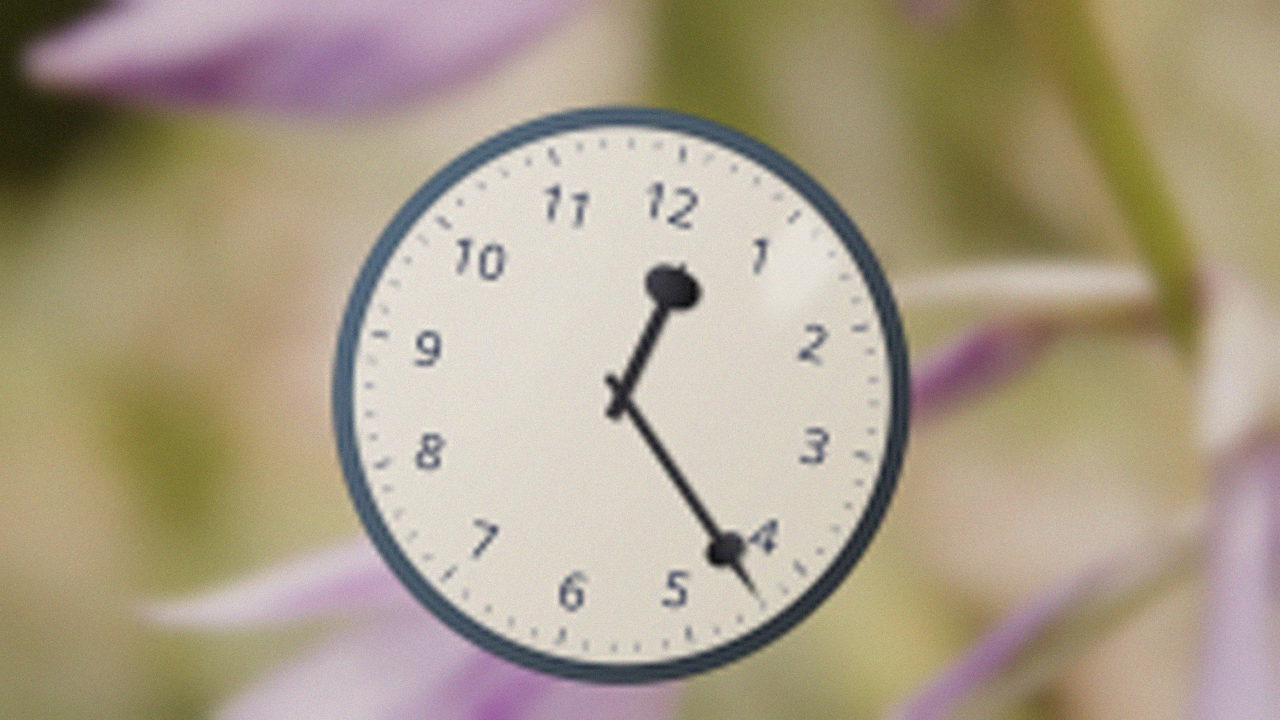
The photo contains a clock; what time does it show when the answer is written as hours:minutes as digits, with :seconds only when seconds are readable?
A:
12:22
